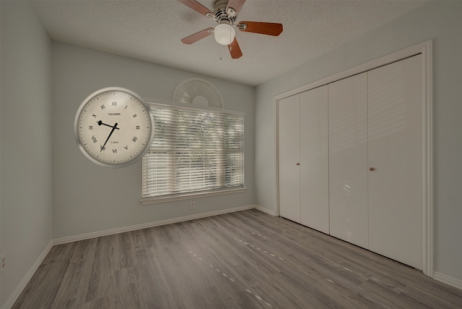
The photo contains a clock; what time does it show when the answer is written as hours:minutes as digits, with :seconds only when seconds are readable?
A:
9:35
